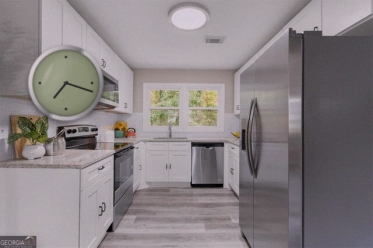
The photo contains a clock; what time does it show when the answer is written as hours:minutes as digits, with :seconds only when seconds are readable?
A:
7:18
